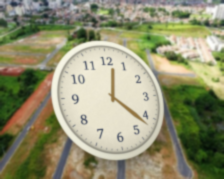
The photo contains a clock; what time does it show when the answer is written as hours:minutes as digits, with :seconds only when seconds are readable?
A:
12:22
